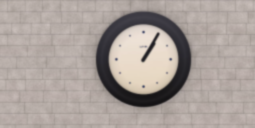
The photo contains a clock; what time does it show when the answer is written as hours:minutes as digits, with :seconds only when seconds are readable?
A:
1:05
